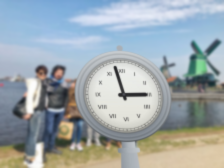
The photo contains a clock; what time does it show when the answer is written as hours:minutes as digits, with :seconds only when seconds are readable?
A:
2:58
